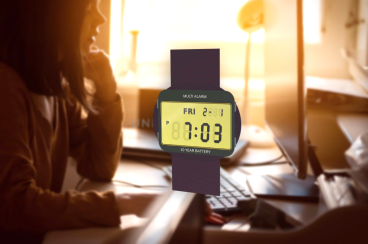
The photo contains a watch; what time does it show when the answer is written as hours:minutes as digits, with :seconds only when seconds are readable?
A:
7:03
